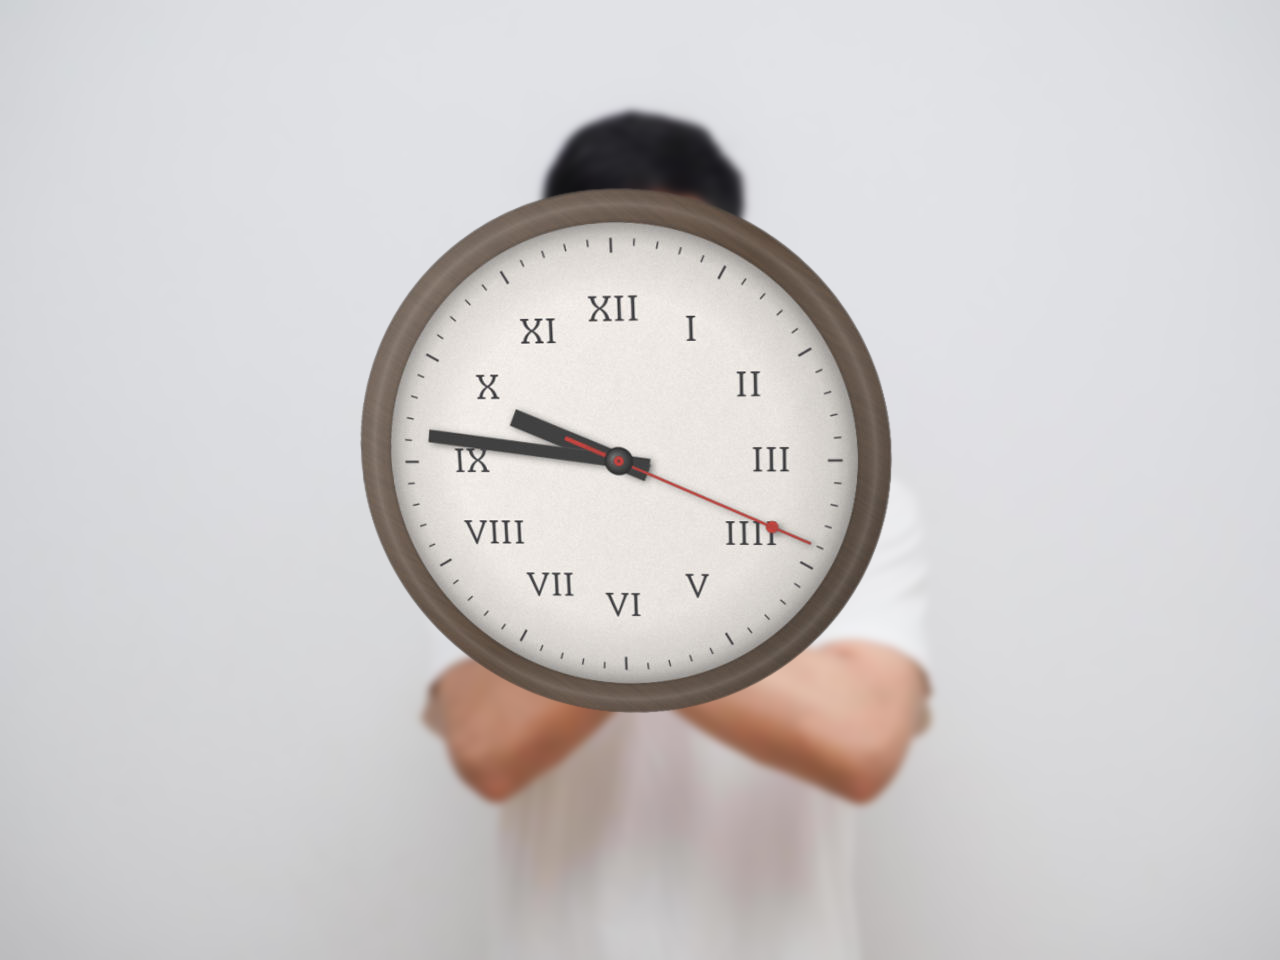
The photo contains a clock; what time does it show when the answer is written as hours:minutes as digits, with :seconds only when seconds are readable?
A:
9:46:19
